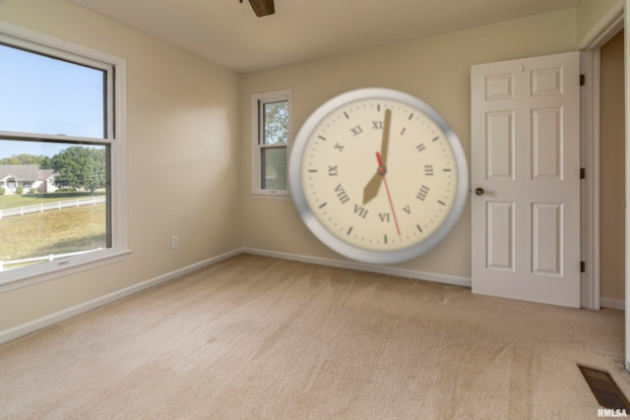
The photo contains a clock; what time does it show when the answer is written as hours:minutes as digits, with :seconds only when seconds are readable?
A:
7:01:28
